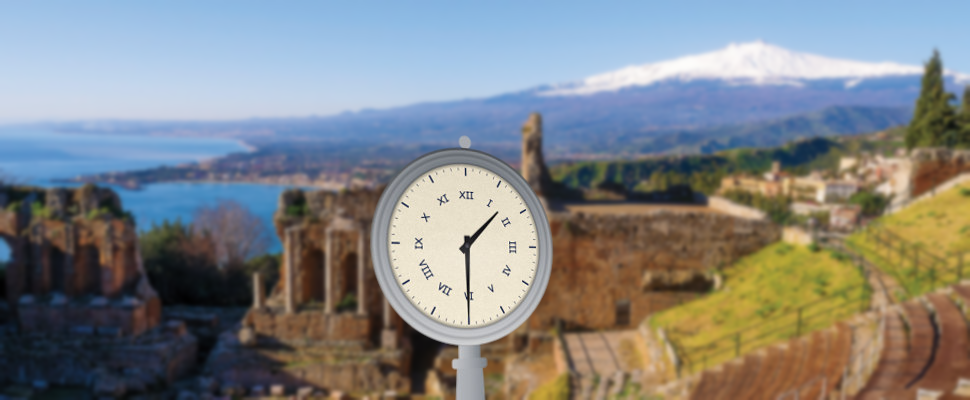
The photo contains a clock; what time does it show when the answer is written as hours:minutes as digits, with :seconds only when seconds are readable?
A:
1:30
